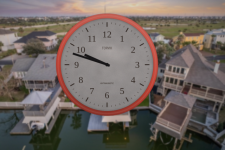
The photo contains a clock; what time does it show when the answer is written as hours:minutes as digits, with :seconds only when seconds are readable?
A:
9:48
